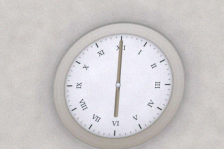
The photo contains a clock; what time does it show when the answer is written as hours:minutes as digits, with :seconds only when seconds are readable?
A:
6:00
